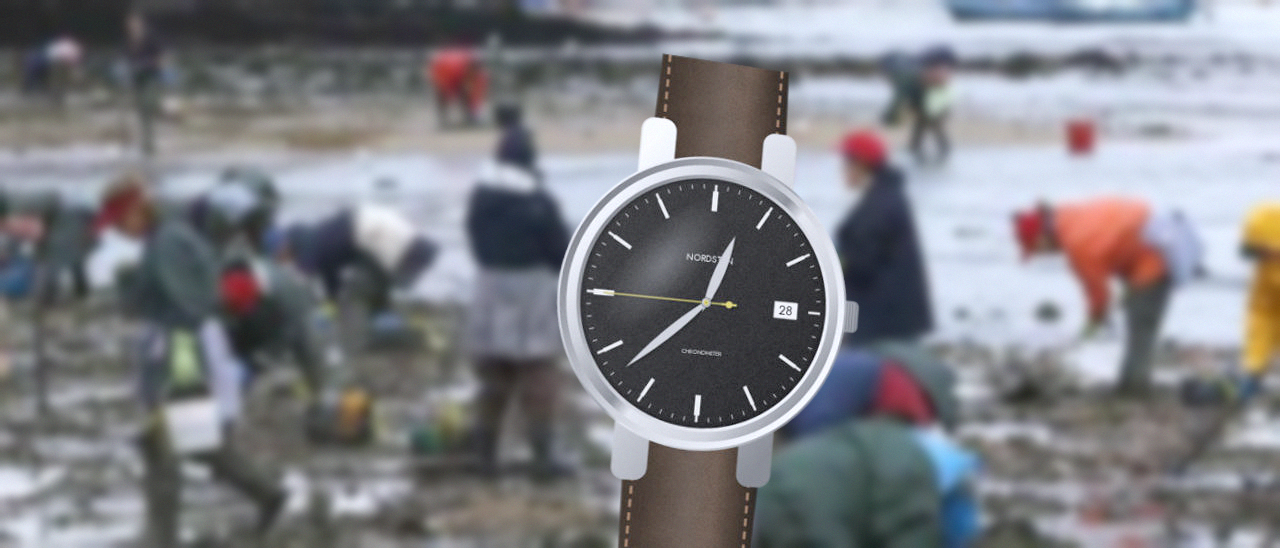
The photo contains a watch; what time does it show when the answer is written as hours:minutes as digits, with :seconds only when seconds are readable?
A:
12:37:45
